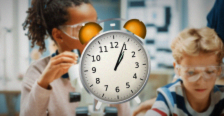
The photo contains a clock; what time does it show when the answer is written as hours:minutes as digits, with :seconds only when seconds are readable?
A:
1:04
